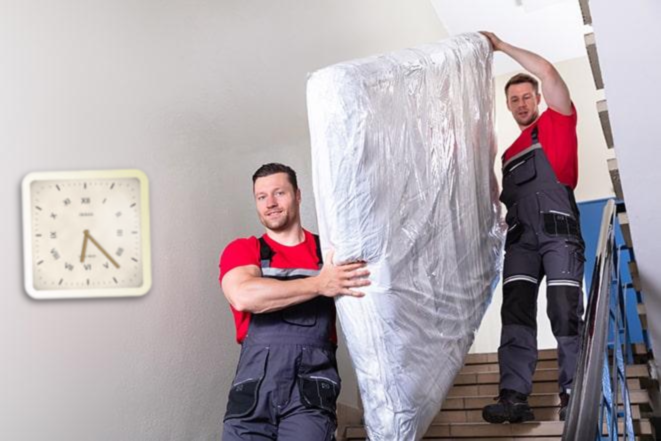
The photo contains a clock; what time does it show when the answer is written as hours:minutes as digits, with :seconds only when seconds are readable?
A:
6:23
